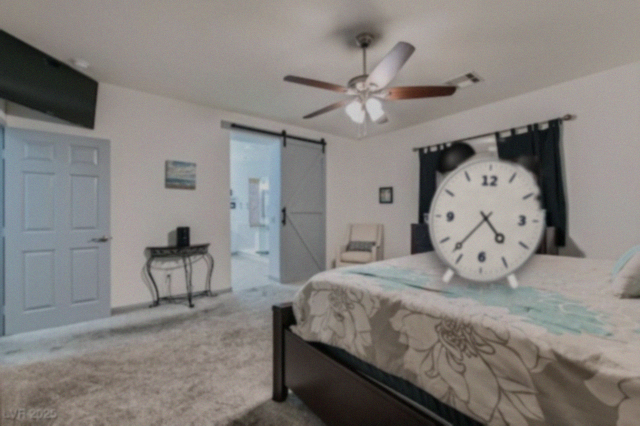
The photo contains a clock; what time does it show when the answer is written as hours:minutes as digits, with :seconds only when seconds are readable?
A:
4:37
